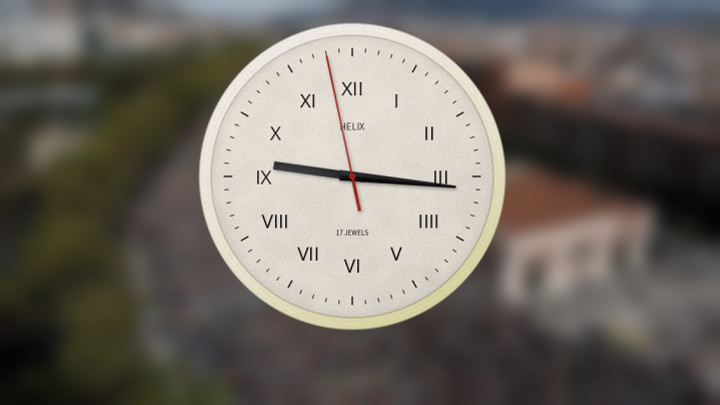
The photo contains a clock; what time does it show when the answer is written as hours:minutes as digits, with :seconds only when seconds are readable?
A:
9:15:58
